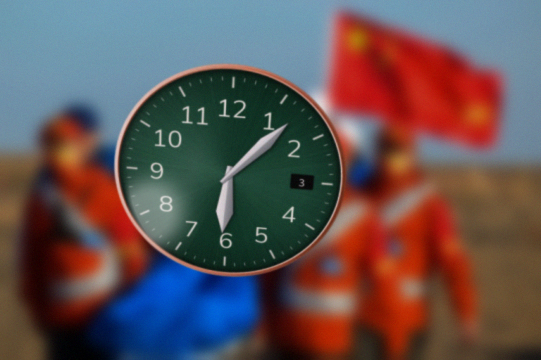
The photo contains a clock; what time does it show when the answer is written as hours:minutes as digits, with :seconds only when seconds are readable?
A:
6:07
